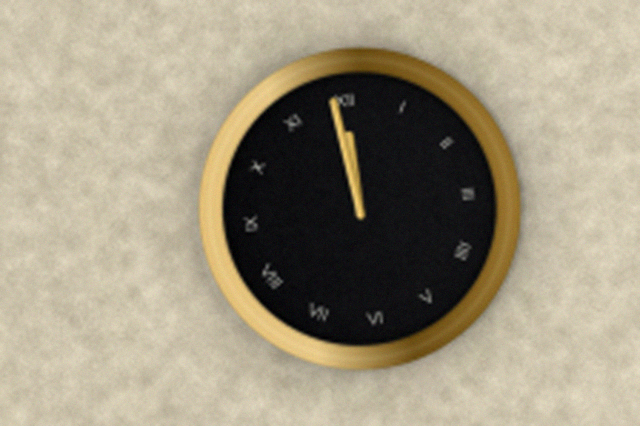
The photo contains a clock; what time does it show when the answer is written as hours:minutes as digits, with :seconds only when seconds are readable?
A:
11:59
